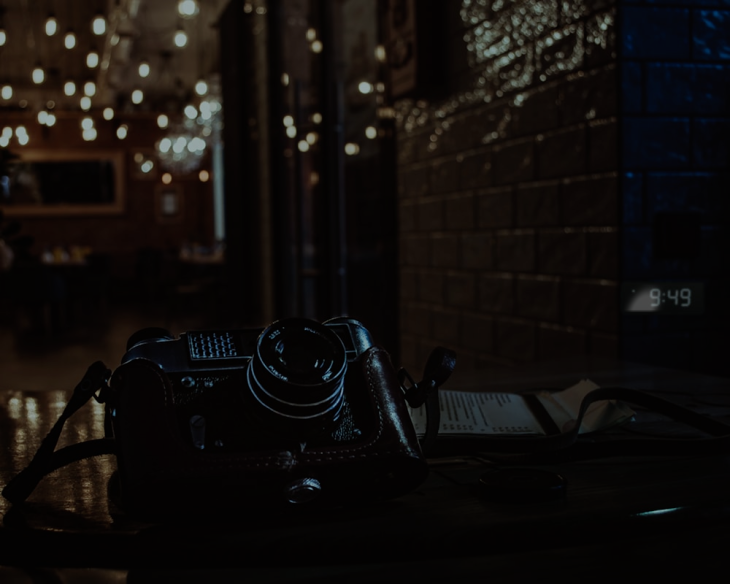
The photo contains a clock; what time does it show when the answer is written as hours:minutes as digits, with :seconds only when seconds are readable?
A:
9:49
